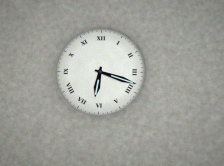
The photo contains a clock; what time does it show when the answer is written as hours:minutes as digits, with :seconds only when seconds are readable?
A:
6:18
